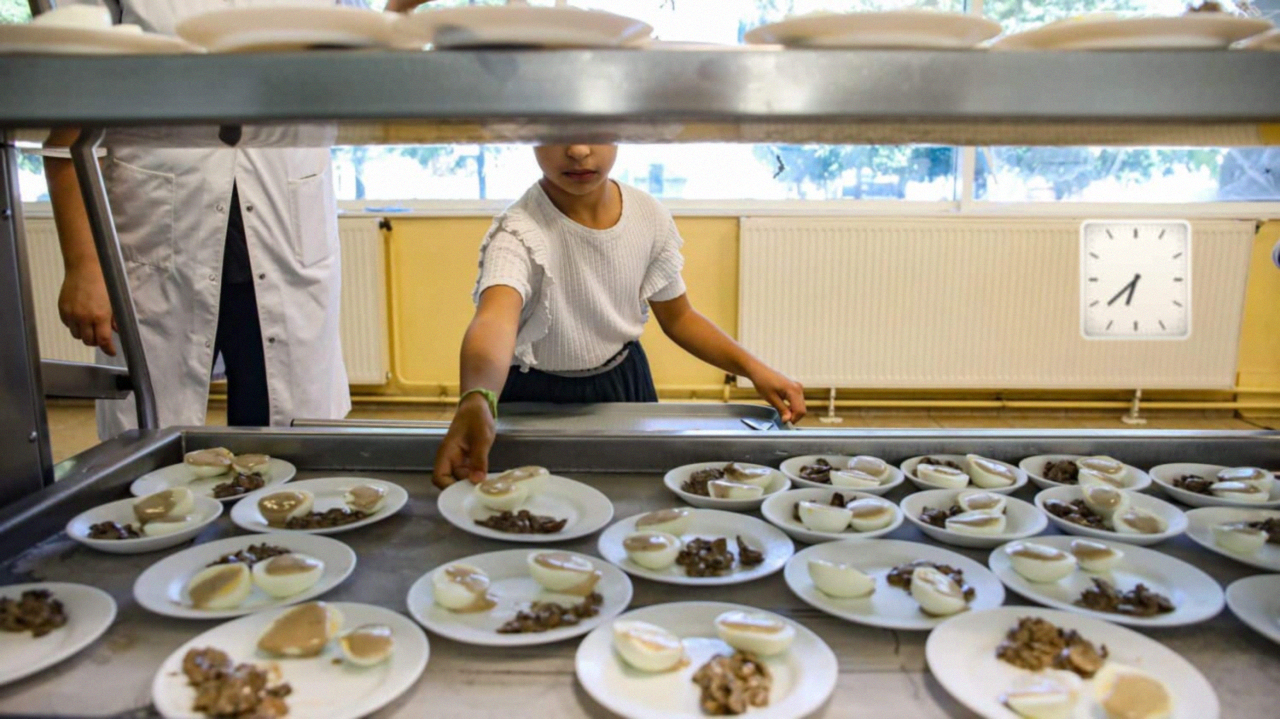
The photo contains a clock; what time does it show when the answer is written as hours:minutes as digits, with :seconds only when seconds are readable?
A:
6:38
